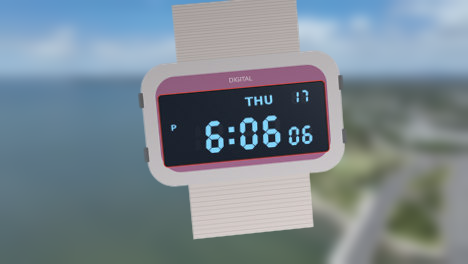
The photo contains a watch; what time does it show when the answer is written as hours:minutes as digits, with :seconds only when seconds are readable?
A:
6:06:06
